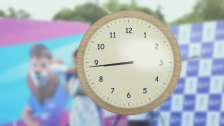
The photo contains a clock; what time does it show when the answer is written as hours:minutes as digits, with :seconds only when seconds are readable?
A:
8:44
